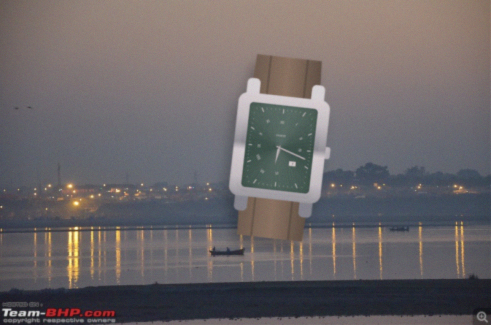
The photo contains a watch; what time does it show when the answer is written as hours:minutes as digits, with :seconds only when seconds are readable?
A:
6:18
